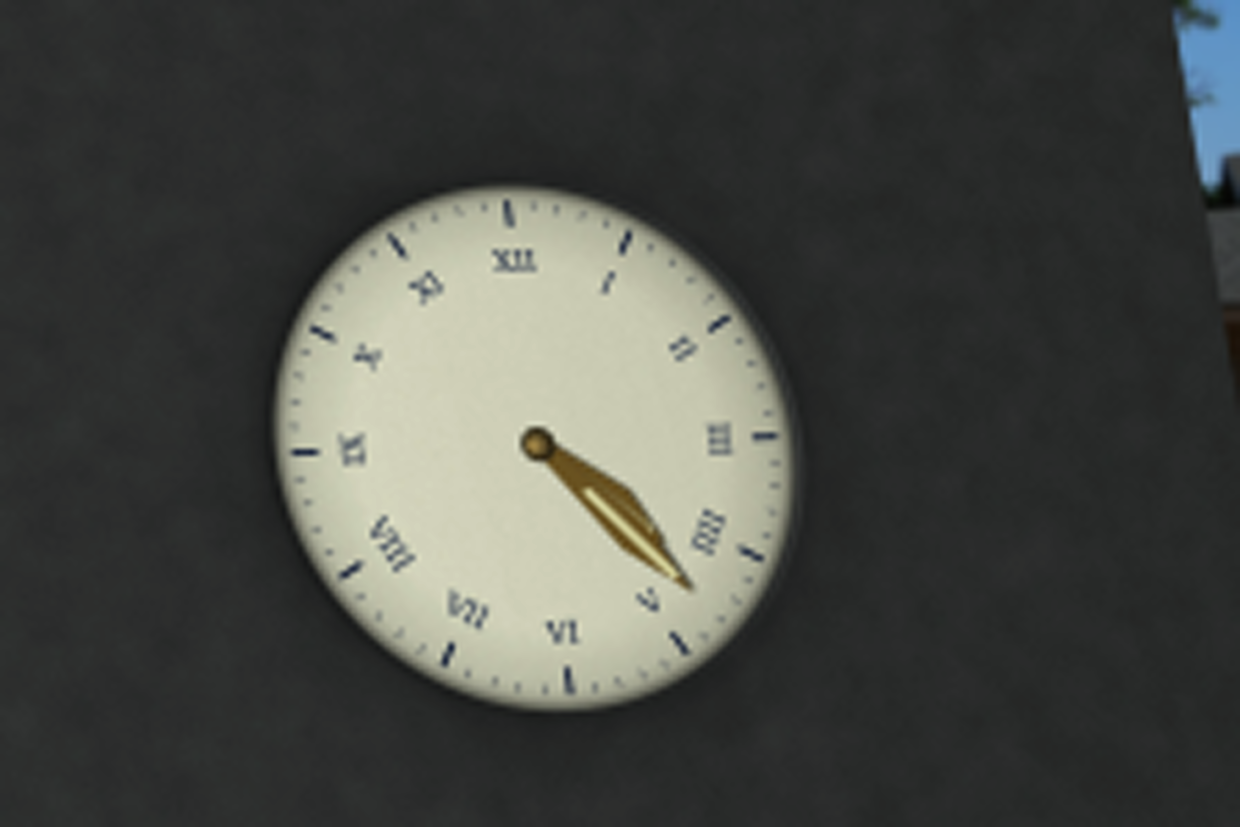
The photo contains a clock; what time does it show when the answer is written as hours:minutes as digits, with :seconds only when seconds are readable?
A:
4:23
